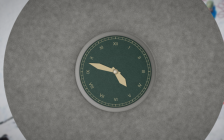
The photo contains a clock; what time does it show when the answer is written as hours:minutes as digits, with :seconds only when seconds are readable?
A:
4:48
